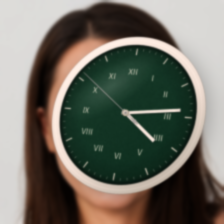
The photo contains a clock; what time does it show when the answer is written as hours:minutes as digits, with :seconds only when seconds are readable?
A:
4:13:51
